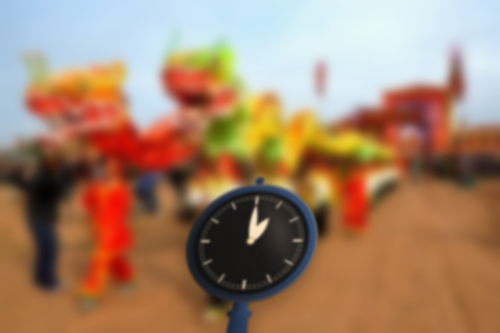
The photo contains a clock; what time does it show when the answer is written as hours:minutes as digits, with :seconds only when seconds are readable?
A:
1:00
